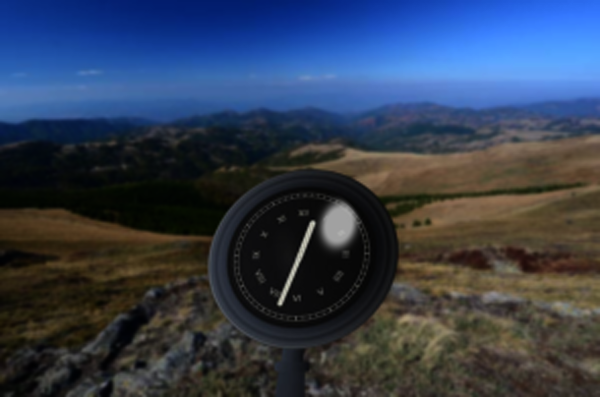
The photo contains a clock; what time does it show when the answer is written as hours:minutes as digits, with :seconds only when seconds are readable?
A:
12:33
